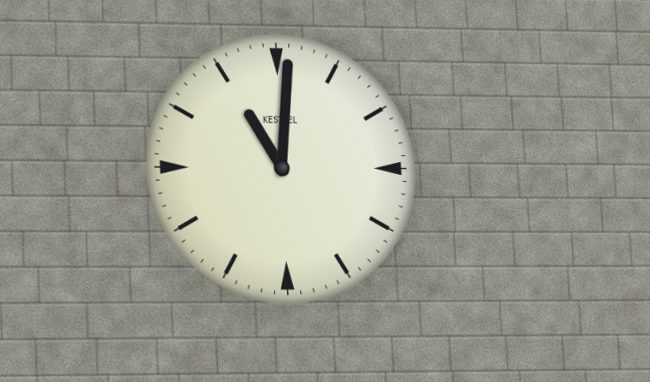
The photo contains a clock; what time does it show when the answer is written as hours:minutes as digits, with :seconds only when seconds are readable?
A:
11:01
